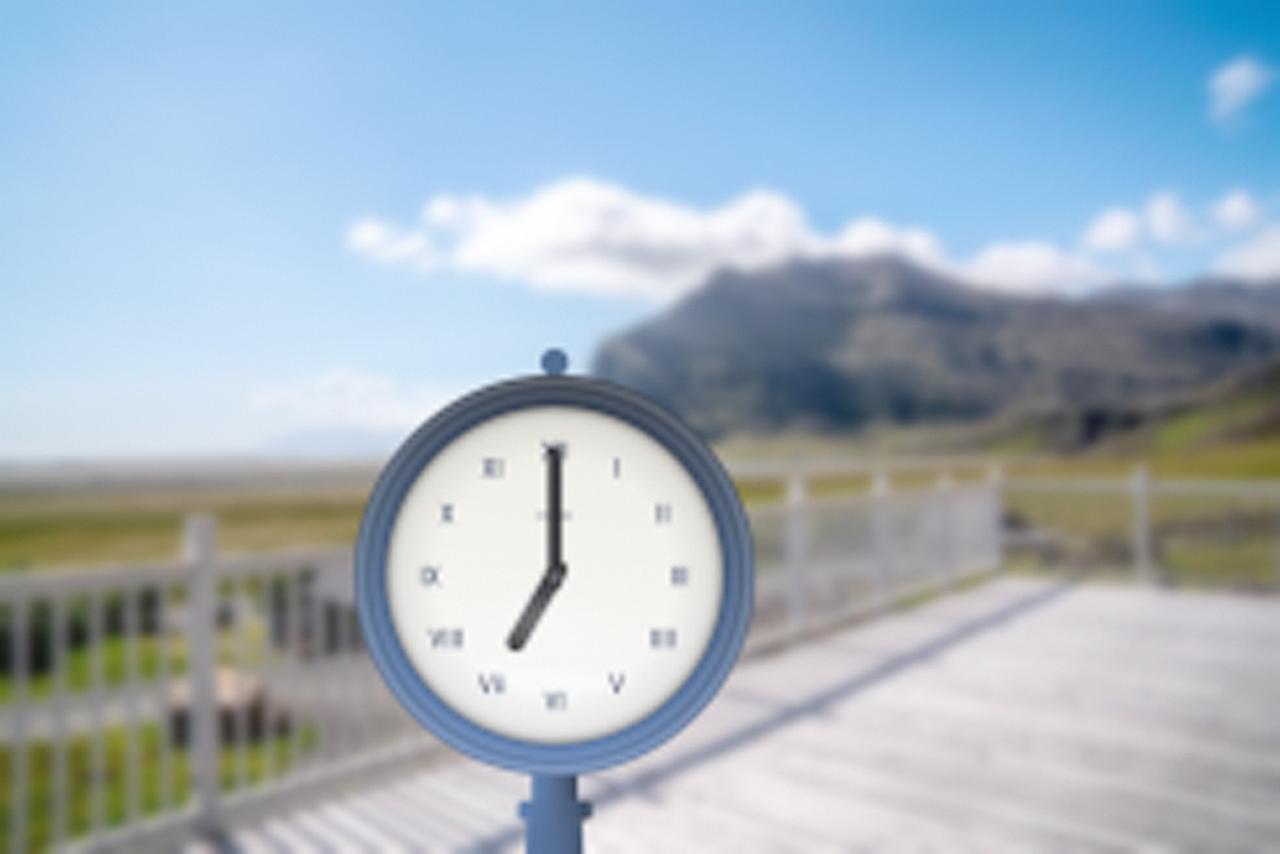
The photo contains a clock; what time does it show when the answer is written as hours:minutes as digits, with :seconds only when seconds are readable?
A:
7:00
